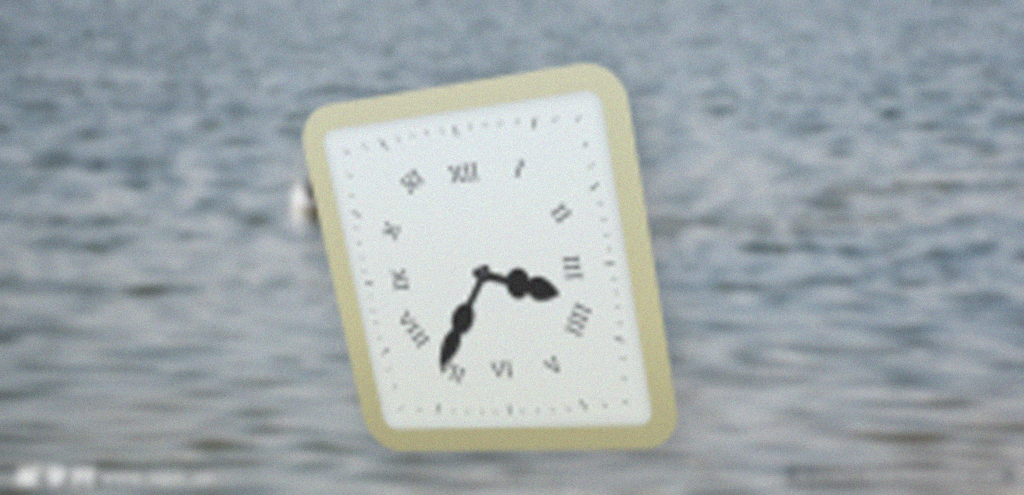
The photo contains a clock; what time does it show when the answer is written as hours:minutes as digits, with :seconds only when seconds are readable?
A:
3:36
